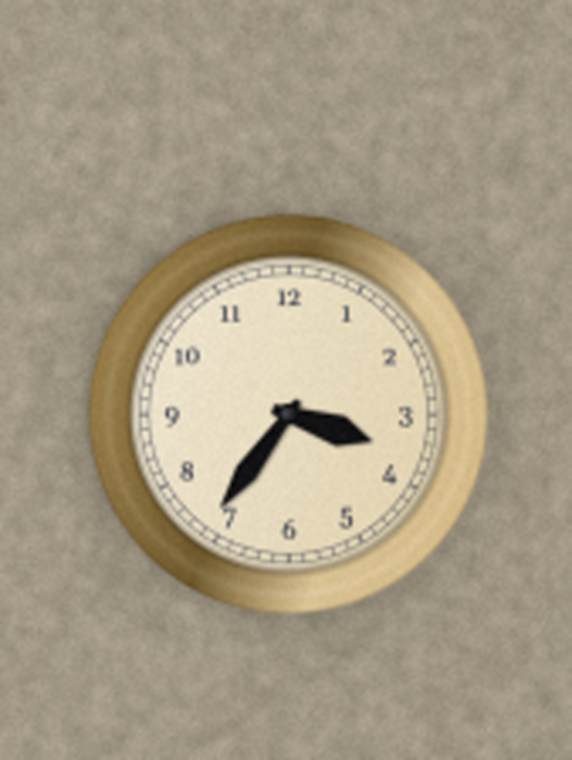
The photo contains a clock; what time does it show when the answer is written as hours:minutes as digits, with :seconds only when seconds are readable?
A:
3:36
